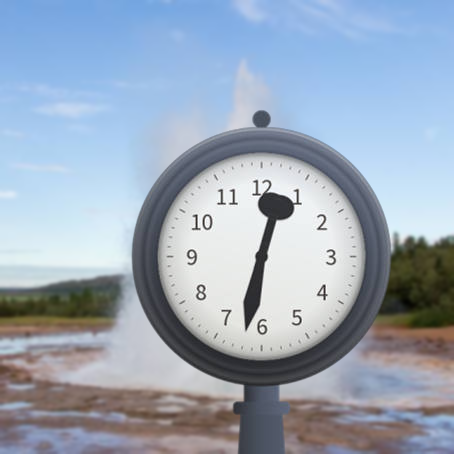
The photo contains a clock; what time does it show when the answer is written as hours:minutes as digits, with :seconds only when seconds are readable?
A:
12:32
